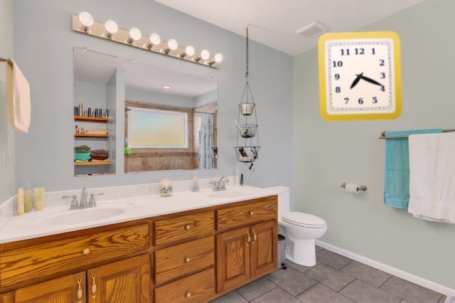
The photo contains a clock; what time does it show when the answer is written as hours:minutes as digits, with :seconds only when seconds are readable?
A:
7:19
